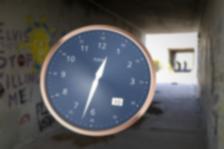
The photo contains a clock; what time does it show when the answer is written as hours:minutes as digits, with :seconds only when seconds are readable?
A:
12:32
